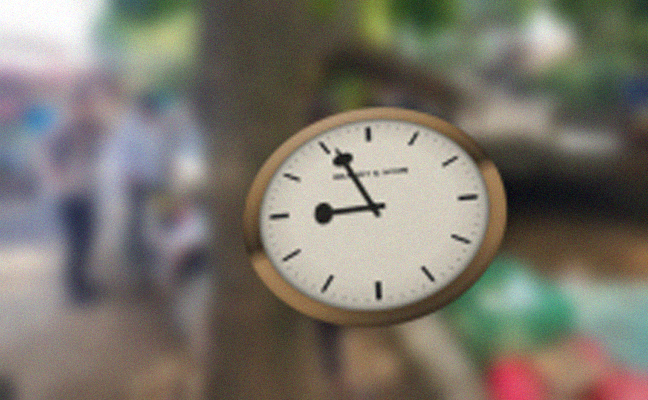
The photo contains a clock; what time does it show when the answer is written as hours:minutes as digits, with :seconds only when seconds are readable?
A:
8:56
